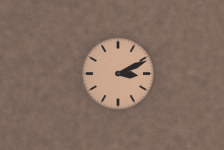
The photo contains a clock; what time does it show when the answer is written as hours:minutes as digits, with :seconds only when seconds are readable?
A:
3:11
